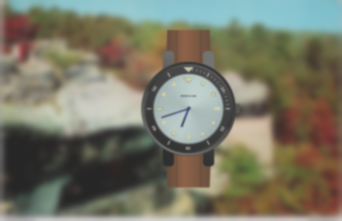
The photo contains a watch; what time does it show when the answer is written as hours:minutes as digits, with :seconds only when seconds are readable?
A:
6:42
